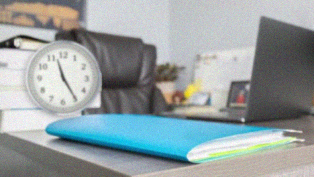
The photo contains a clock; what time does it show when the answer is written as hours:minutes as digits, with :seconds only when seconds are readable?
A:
11:25
